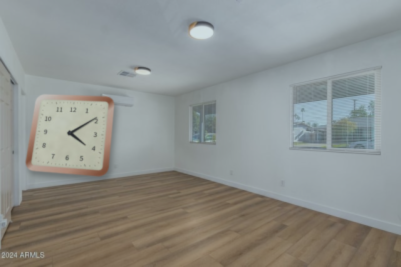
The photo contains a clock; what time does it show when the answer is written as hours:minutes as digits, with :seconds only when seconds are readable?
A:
4:09
